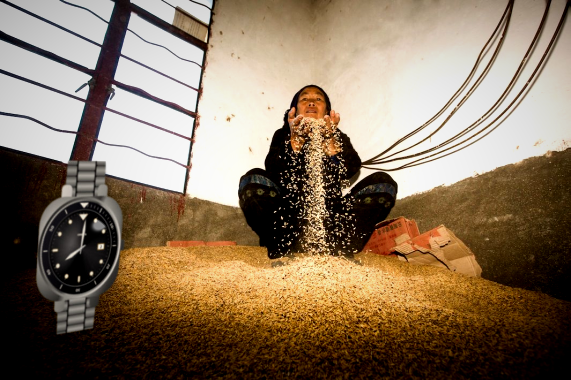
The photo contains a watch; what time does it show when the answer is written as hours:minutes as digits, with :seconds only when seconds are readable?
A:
8:01
